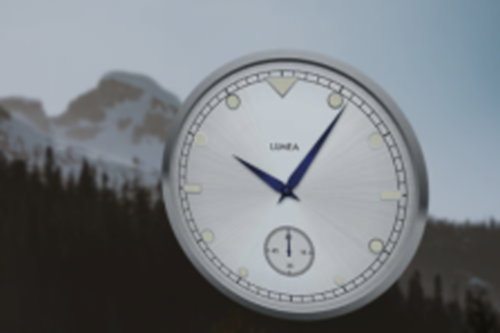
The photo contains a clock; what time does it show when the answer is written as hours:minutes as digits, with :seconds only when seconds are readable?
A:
10:06
